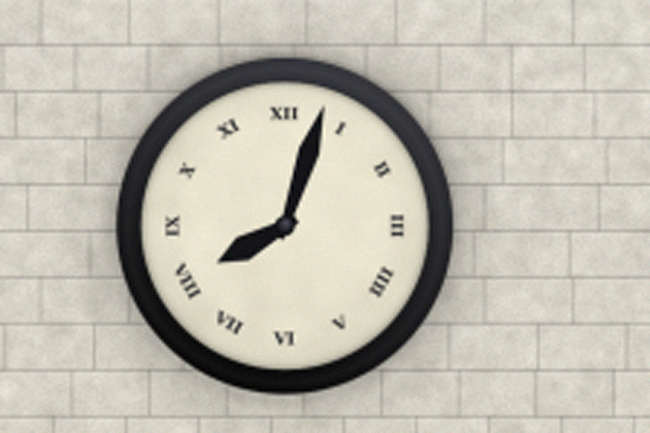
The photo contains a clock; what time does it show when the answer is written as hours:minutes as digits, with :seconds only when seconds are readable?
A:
8:03
